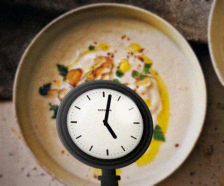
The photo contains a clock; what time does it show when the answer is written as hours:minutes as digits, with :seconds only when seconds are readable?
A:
5:02
